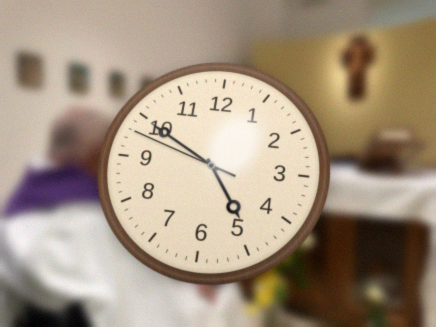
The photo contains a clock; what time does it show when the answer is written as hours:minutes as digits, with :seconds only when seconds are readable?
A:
4:49:48
